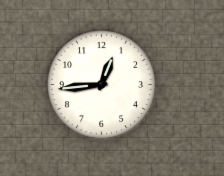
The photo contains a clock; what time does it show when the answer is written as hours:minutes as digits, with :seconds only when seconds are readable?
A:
12:44
